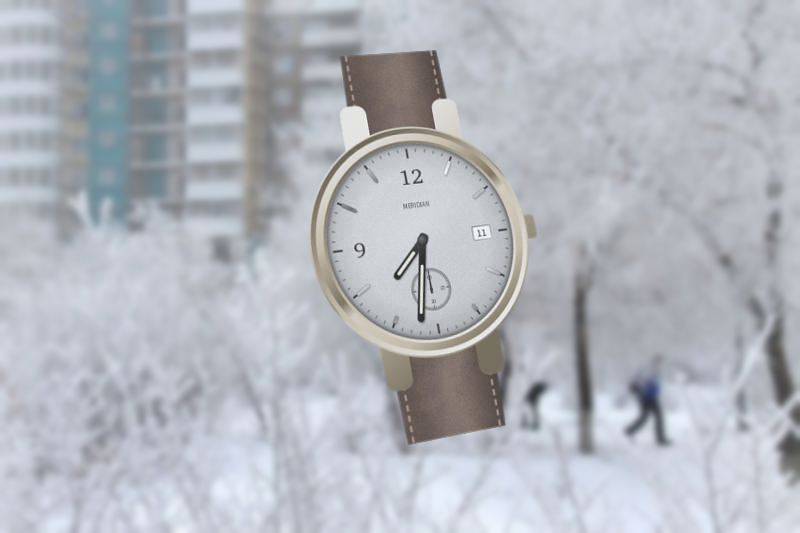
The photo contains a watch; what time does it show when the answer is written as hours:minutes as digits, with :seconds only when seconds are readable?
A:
7:32
